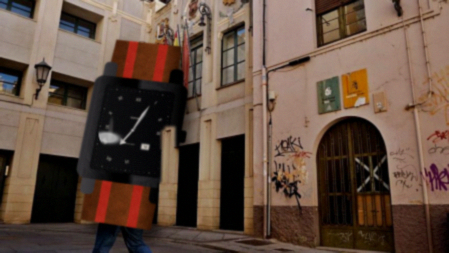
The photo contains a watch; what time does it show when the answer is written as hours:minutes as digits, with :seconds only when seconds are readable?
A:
7:04
